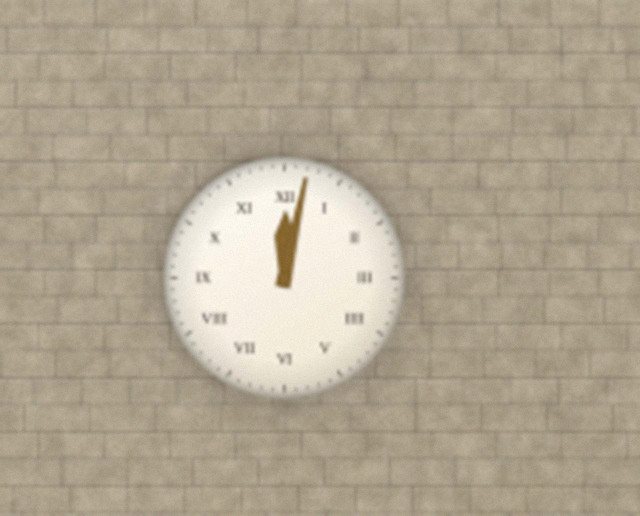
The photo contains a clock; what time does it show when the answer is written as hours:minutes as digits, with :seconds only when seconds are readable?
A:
12:02
